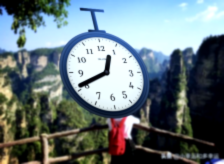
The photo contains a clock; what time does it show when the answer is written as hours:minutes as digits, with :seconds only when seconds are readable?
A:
12:41
